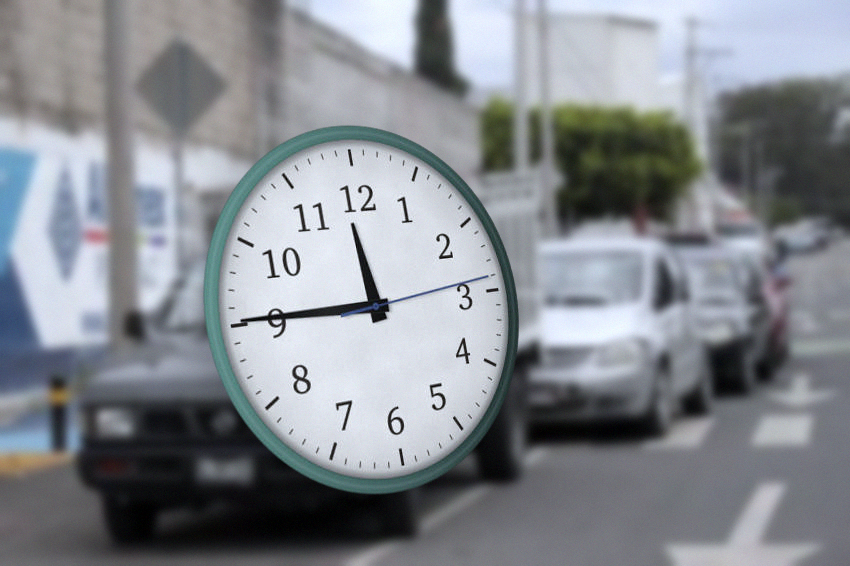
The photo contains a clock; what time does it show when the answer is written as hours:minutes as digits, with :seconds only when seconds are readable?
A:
11:45:14
